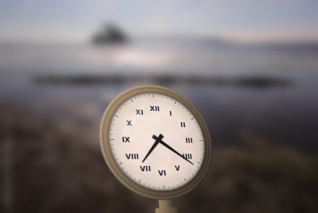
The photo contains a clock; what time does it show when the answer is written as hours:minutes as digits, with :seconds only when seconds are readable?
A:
7:21
